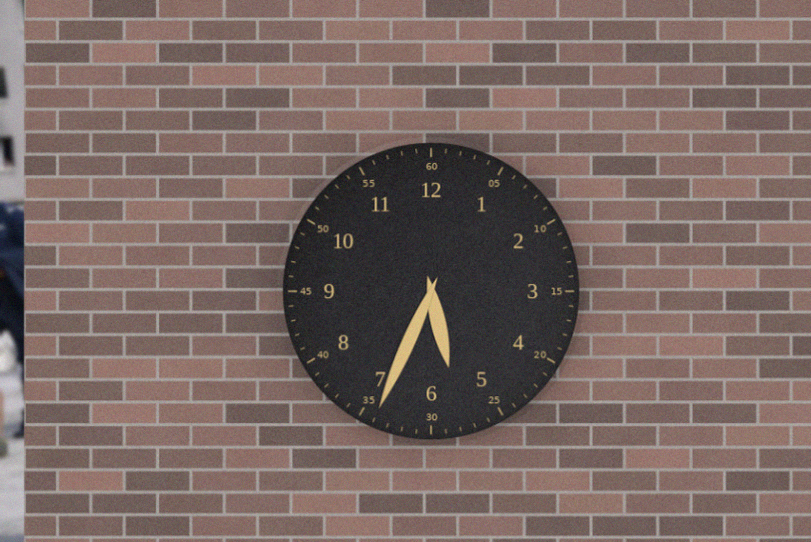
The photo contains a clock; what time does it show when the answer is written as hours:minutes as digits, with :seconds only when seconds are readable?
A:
5:34
